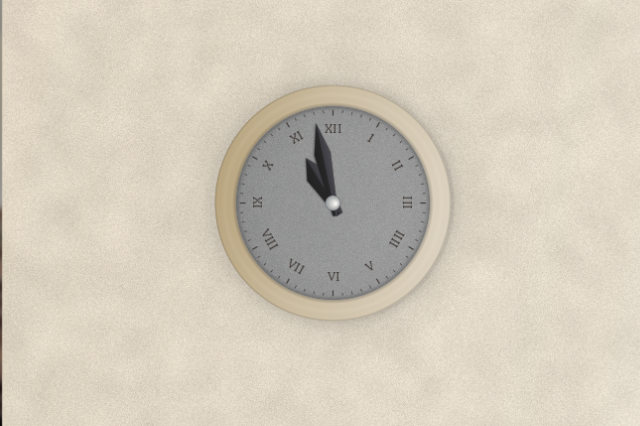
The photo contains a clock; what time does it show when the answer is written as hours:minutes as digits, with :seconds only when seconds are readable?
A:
10:58
